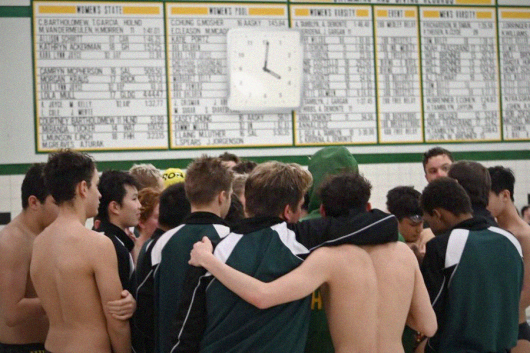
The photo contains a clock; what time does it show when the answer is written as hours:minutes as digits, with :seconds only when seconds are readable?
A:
4:01
